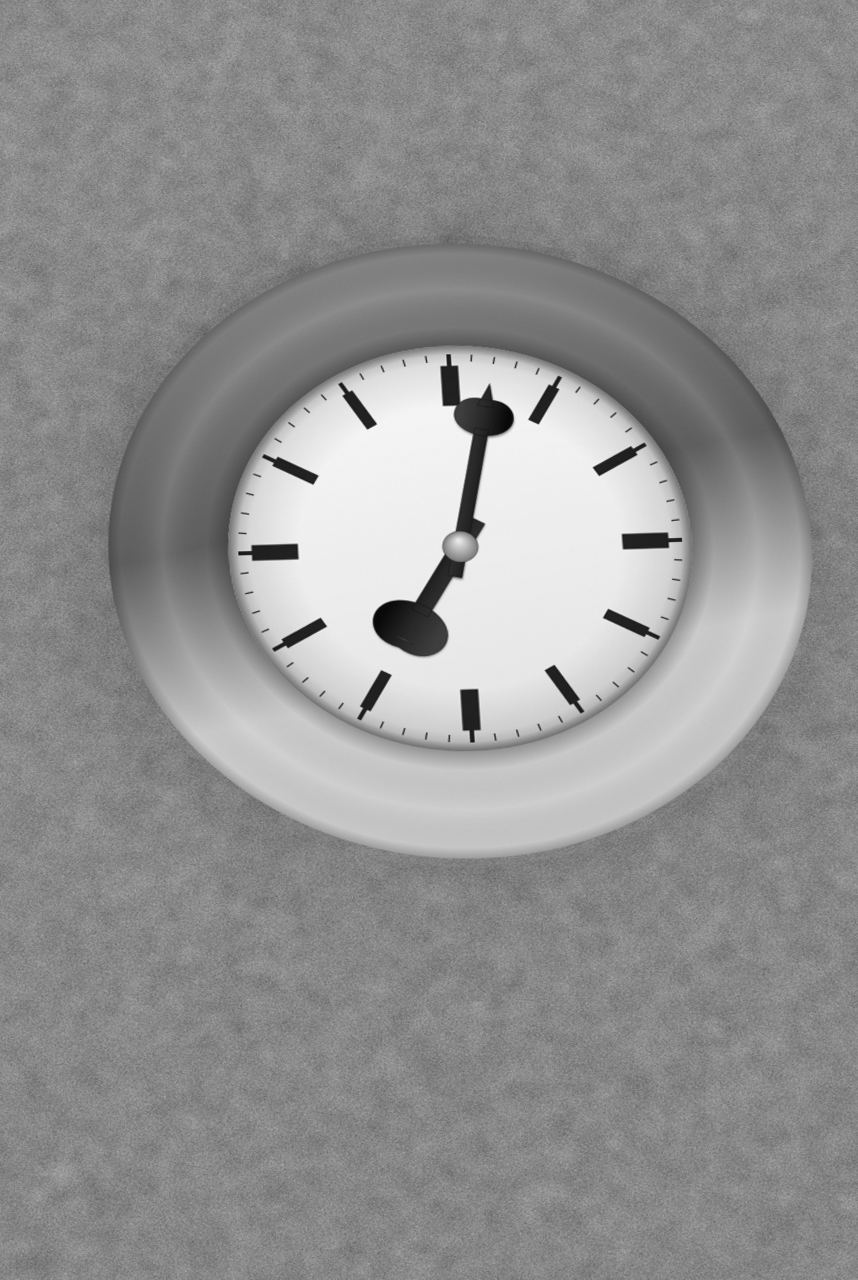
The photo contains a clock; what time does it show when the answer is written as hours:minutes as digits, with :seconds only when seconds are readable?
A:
7:02
